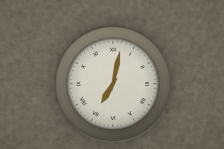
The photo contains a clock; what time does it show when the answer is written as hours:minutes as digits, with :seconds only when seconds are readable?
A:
7:02
